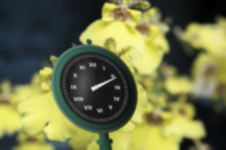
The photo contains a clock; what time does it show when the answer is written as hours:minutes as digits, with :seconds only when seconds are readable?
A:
2:11
